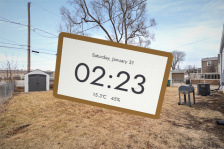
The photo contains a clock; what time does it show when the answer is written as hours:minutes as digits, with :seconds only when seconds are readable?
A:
2:23
